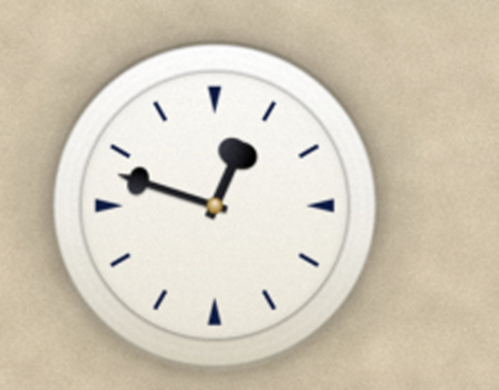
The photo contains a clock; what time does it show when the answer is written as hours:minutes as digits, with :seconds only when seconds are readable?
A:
12:48
